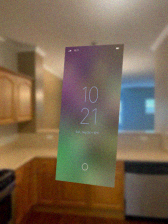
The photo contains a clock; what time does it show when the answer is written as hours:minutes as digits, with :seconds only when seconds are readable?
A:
10:21
